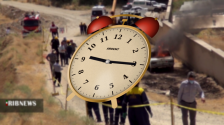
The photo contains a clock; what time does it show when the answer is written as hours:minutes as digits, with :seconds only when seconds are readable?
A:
9:15
